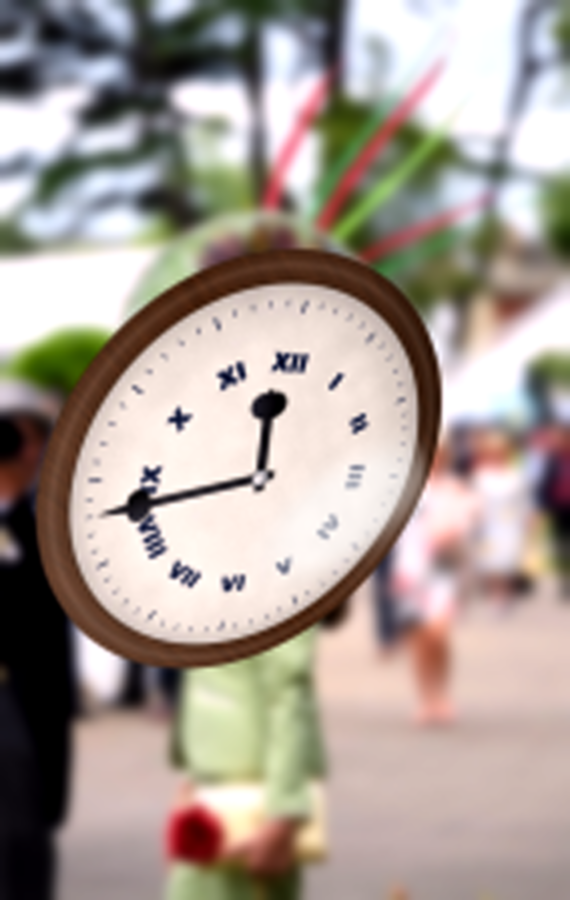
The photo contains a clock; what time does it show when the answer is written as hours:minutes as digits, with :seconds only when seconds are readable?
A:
11:43
